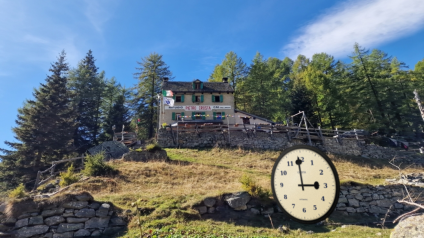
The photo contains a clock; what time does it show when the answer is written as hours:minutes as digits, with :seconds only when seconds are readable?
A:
2:59
